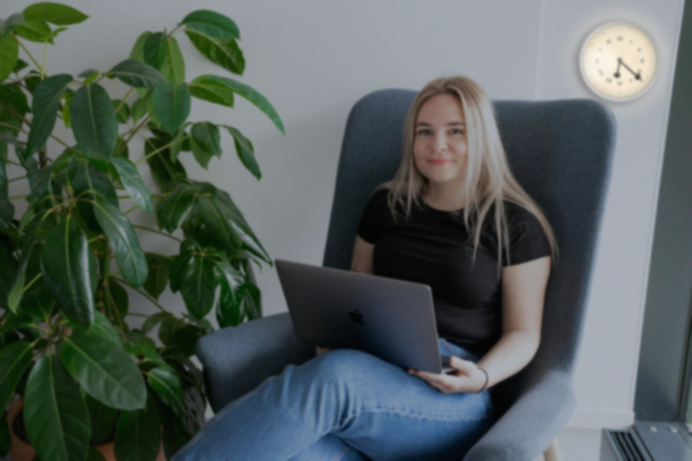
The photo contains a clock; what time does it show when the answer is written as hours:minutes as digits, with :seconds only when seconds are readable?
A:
6:22
